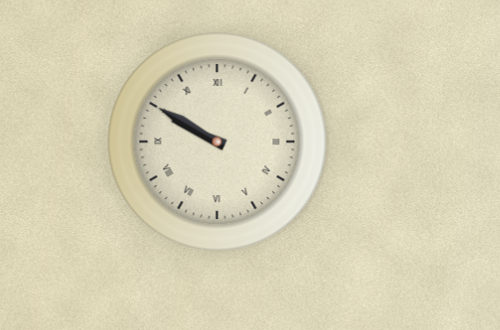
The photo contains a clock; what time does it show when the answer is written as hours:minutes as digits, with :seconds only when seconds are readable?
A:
9:50
